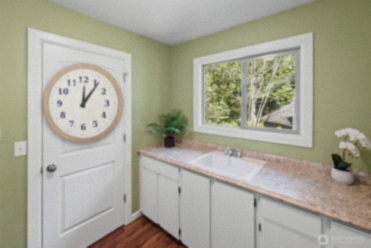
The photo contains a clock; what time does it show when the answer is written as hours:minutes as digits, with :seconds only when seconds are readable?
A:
12:06
